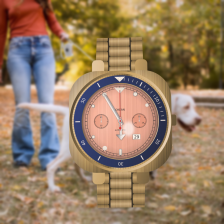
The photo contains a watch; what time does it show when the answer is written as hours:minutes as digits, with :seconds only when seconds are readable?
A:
5:55
